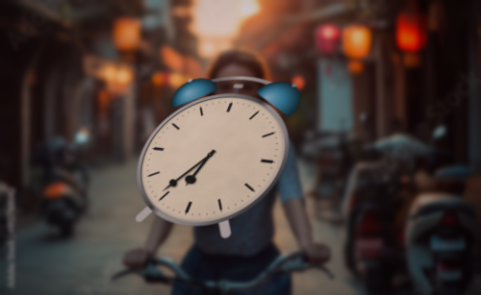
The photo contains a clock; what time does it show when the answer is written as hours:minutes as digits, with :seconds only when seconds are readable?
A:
6:36
